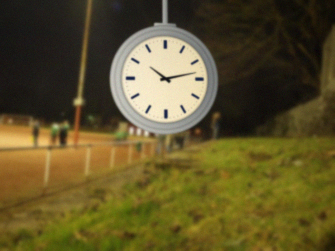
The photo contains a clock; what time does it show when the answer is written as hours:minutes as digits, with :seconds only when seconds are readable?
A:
10:13
